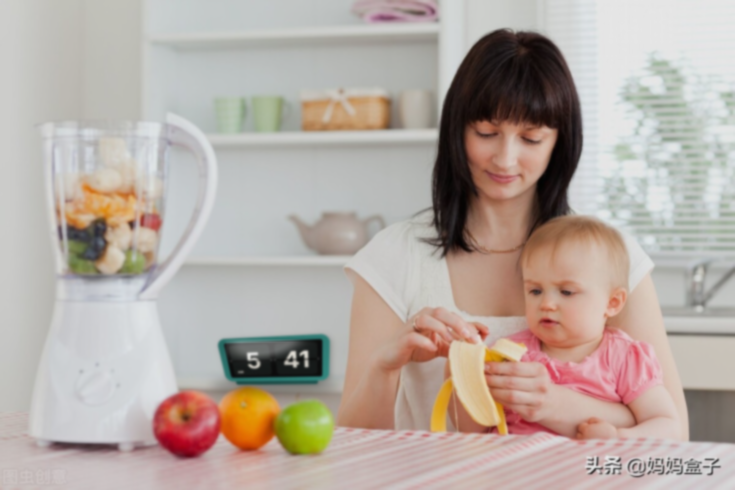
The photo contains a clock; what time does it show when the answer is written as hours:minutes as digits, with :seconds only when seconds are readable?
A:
5:41
